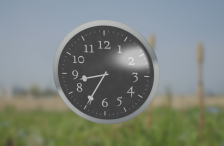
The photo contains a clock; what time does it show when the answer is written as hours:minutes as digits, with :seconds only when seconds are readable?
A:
8:35
